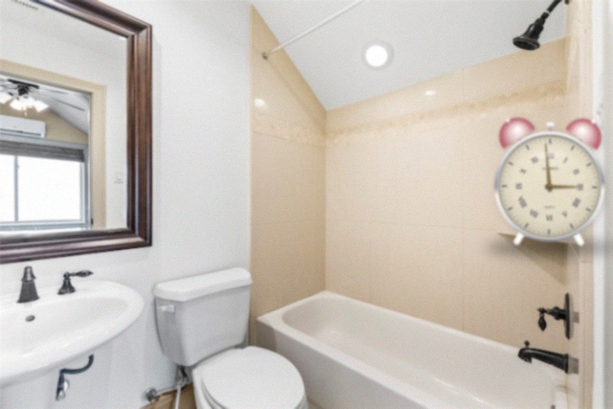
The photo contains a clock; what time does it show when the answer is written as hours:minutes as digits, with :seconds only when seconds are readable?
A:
2:59
